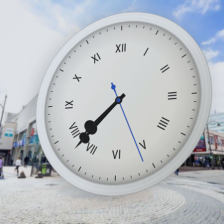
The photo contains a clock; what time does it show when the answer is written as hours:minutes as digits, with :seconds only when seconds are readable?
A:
7:37:26
